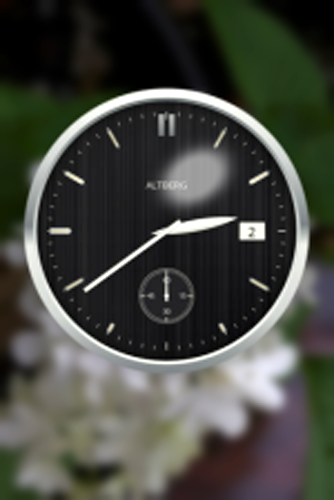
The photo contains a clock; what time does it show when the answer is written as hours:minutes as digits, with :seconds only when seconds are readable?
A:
2:39
